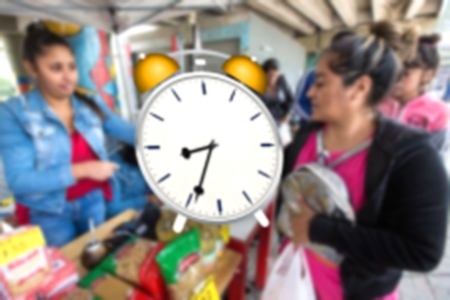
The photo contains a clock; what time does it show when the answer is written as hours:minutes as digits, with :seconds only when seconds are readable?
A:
8:34
